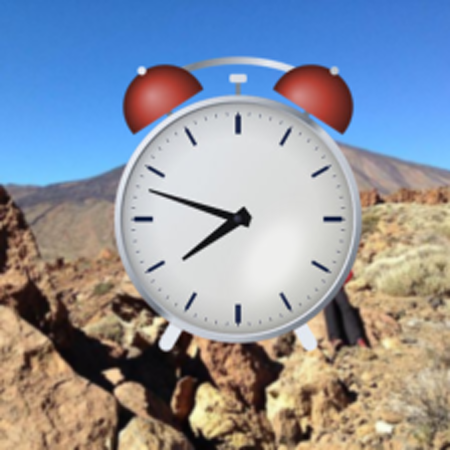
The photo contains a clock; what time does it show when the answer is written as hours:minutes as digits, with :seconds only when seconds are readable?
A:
7:48
